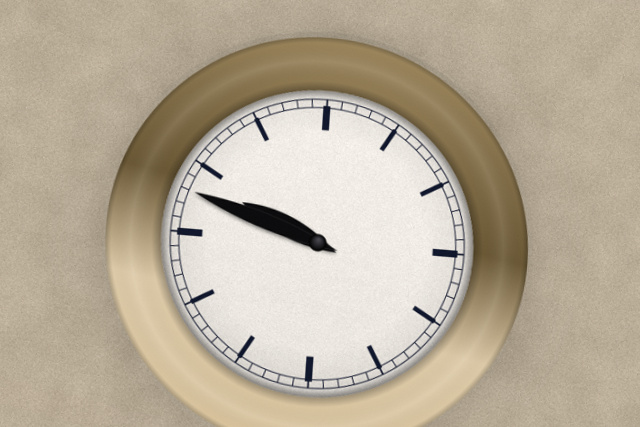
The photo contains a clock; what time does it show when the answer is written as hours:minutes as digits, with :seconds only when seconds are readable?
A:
9:48
